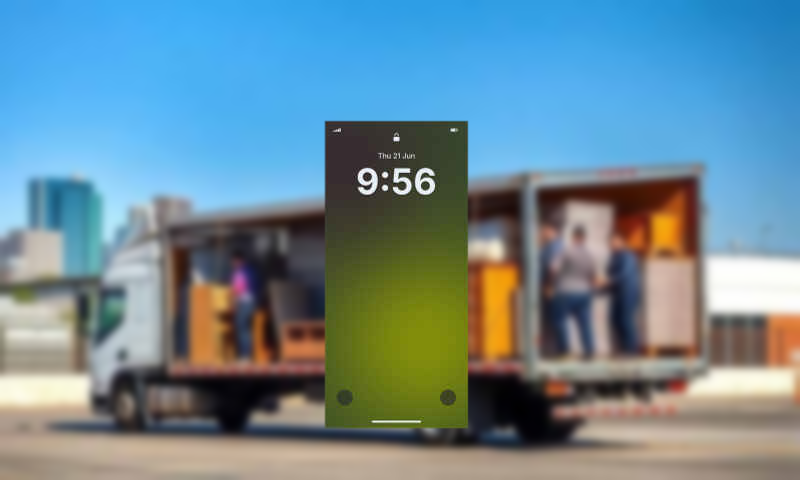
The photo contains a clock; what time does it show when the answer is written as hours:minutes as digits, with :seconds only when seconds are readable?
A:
9:56
